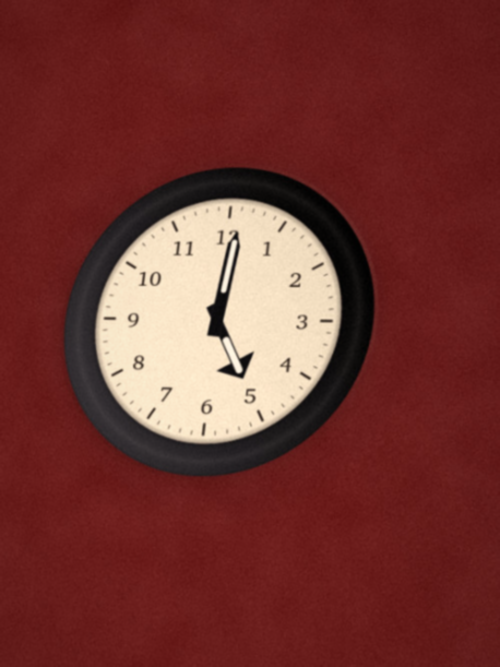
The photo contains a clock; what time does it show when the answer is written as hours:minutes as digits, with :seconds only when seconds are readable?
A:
5:01
